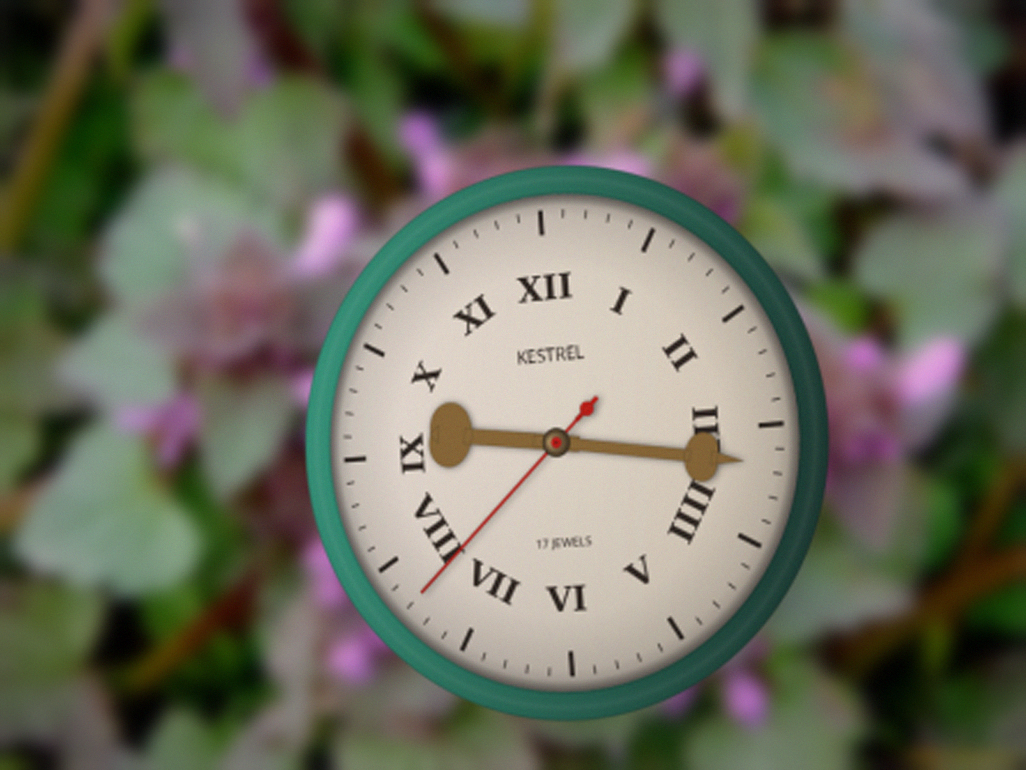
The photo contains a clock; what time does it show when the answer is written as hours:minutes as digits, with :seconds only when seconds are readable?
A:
9:16:38
